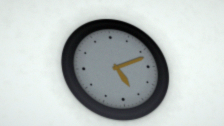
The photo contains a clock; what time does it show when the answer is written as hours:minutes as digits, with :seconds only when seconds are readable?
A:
5:12
